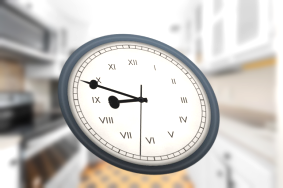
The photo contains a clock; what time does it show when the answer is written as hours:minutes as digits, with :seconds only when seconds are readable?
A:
8:48:32
